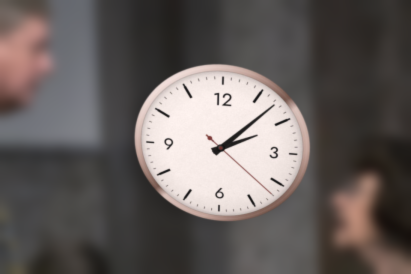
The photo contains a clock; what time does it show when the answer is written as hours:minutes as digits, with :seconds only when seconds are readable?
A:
2:07:22
